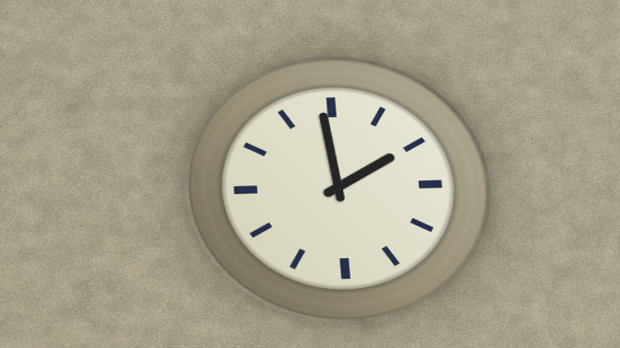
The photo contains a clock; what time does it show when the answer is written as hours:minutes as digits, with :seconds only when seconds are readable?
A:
1:59
